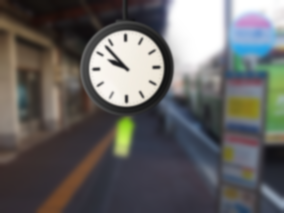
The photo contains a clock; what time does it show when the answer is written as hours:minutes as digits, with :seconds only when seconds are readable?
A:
9:53
